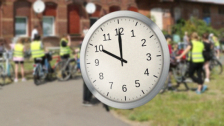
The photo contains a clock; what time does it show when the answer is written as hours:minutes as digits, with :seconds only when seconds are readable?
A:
10:00
